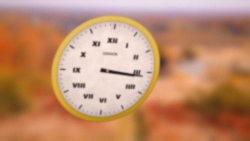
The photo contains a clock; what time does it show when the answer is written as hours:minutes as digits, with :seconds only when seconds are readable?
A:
3:16
